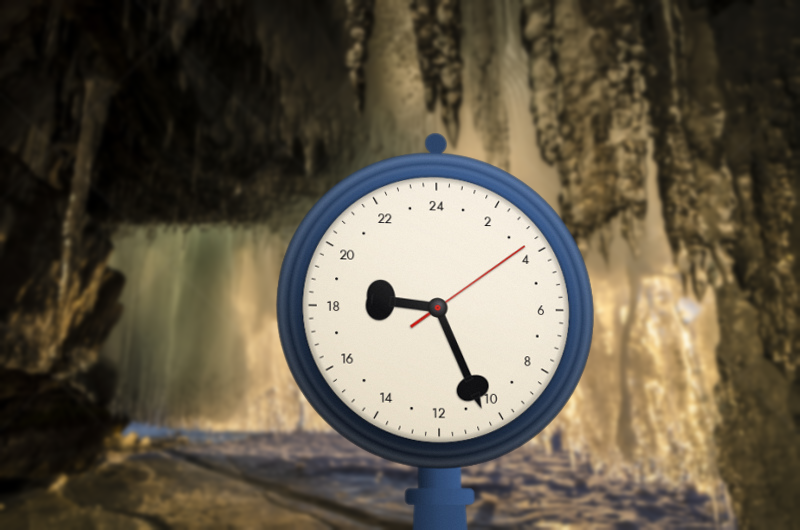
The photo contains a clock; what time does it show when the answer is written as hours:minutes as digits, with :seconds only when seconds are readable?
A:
18:26:09
